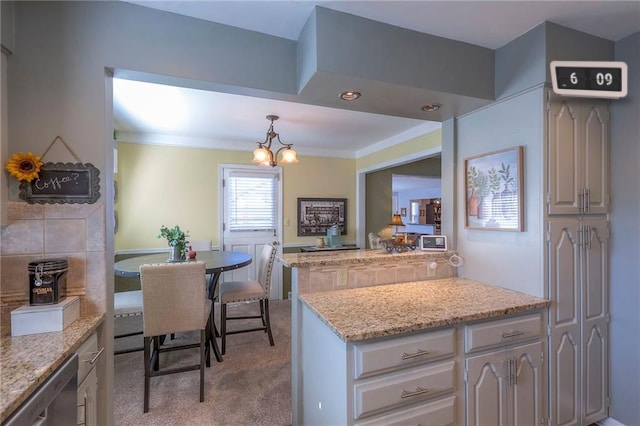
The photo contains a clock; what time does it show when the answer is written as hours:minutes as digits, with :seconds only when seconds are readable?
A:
6:09
